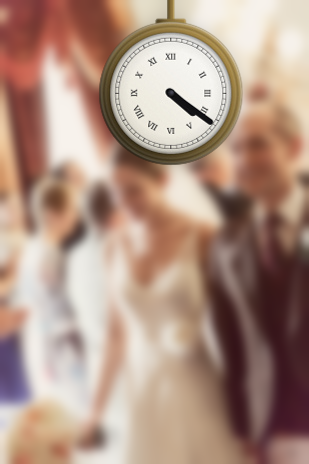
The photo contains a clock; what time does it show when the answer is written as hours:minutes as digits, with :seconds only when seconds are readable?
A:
4:21
